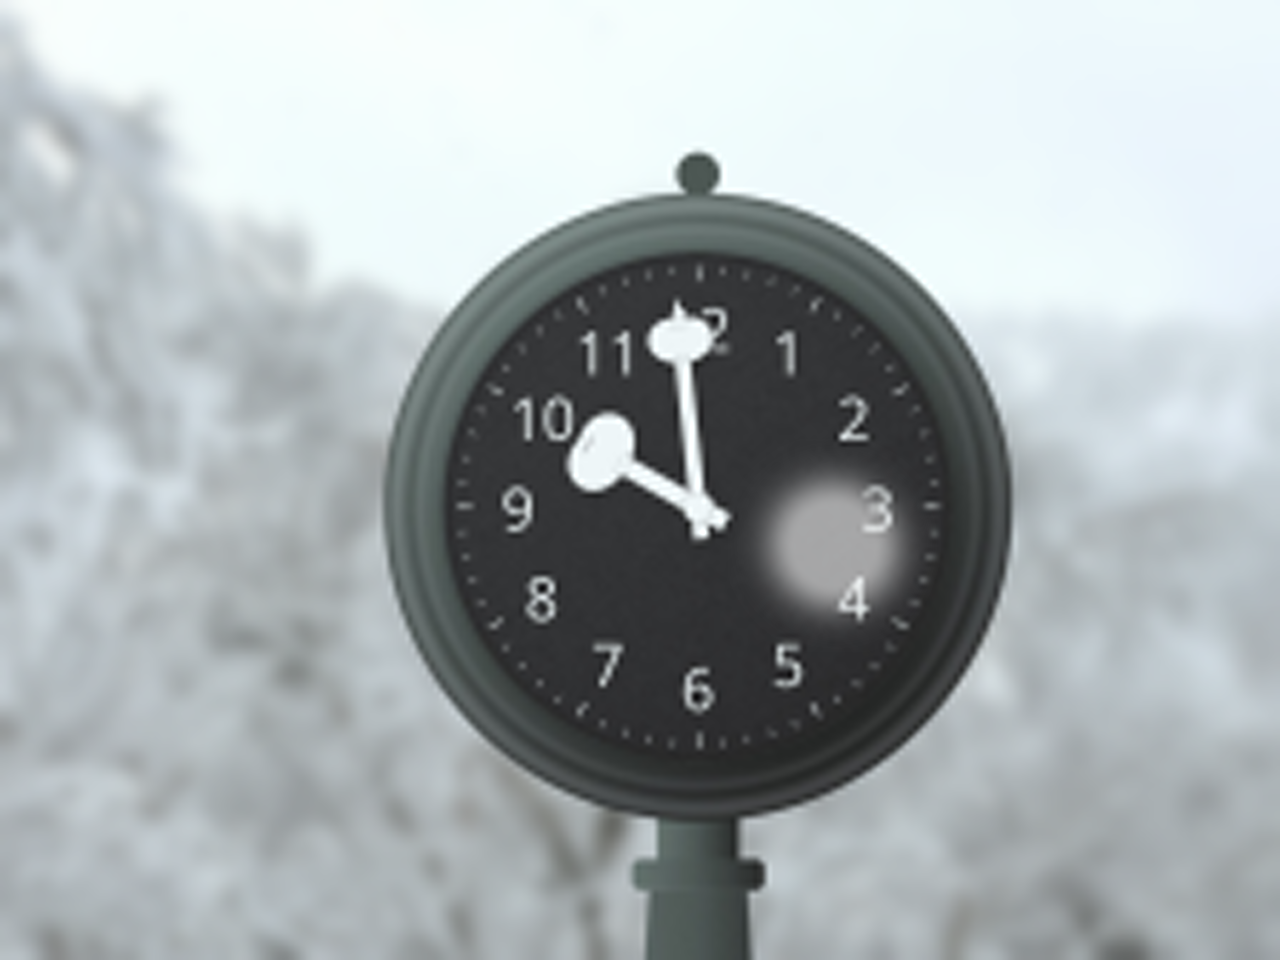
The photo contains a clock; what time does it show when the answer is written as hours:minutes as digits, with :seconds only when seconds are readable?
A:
9:59
